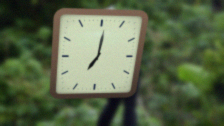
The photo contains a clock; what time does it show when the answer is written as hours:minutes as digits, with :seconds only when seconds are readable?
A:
7:01
